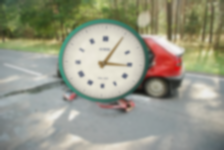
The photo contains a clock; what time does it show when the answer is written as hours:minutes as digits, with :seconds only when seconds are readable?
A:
3:05
